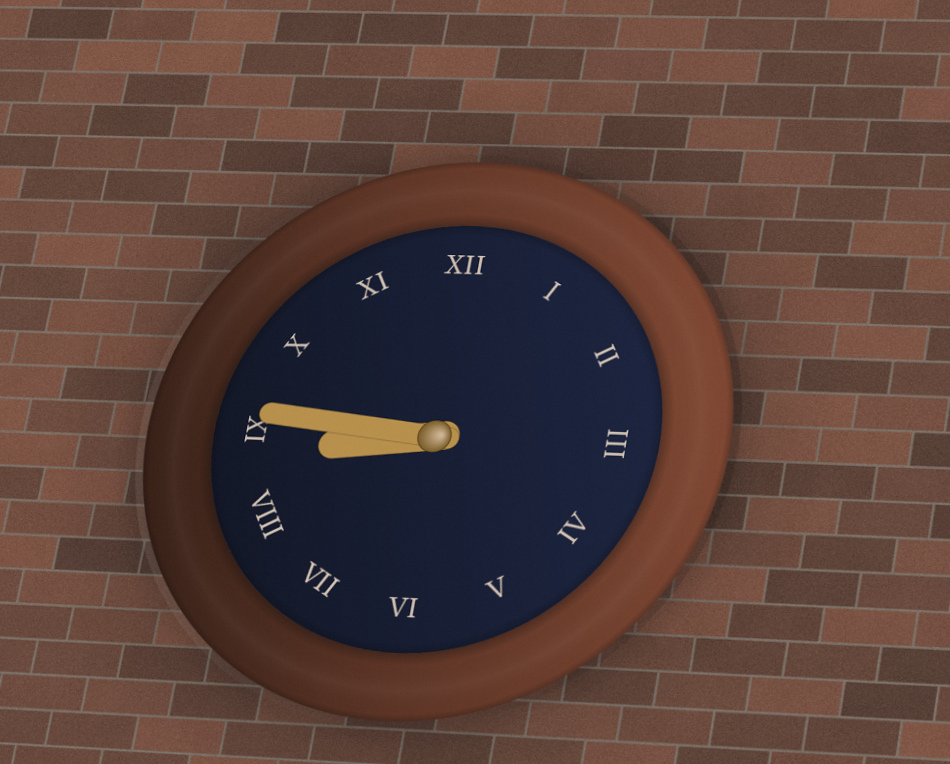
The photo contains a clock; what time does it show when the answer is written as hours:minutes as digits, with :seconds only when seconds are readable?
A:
8:46
